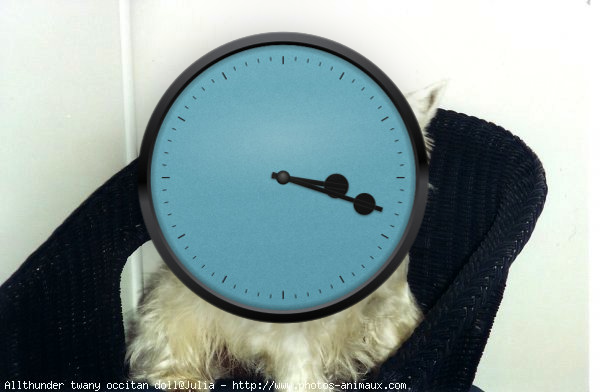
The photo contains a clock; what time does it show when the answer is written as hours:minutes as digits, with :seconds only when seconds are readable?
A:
3:18
